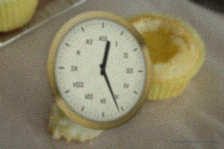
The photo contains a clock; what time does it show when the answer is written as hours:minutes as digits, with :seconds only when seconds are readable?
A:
12:26
